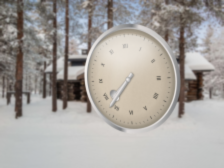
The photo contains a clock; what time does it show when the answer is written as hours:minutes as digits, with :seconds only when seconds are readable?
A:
7:37
